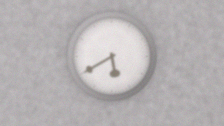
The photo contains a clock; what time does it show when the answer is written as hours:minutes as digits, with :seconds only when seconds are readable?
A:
5:40
